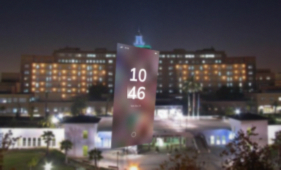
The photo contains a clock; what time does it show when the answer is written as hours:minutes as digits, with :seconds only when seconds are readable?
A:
10:46
